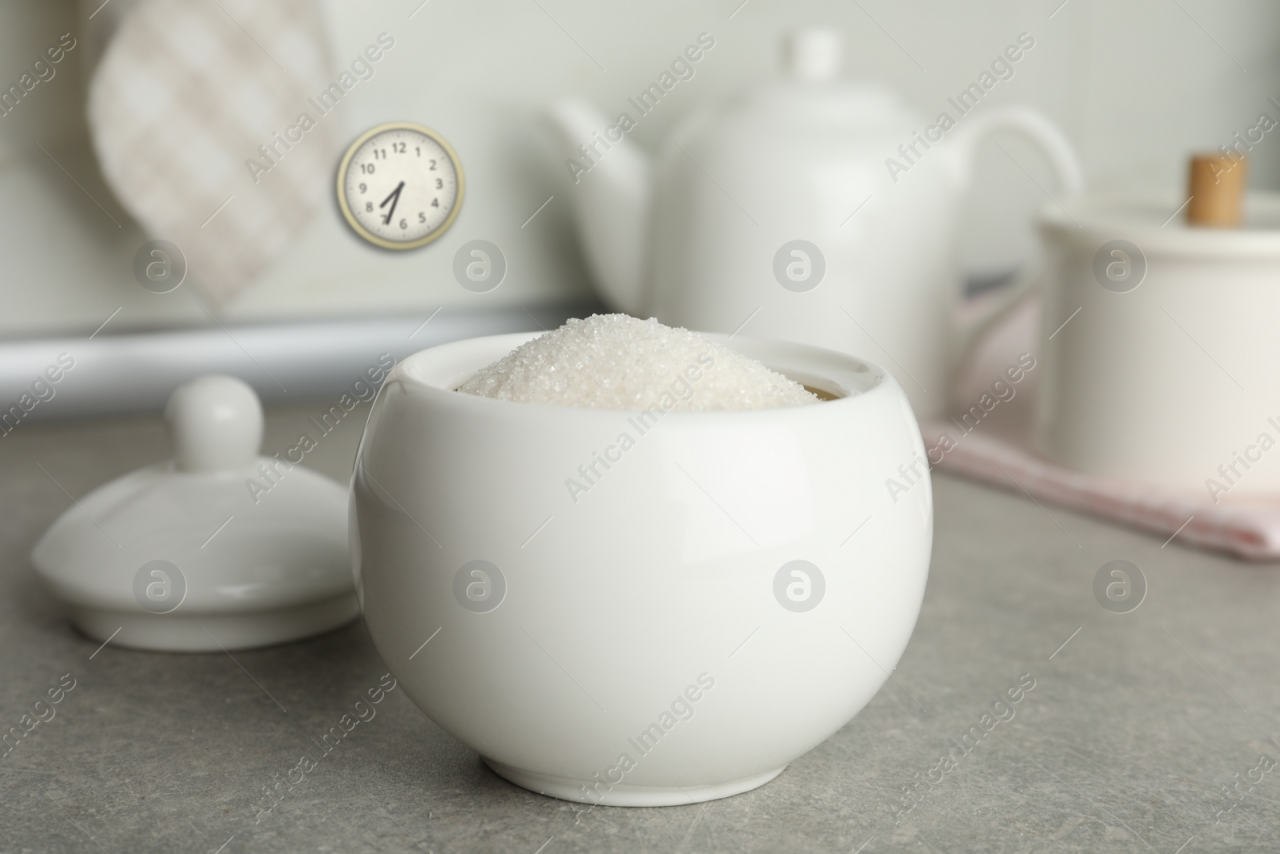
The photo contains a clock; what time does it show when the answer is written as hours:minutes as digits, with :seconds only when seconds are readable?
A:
7:34
